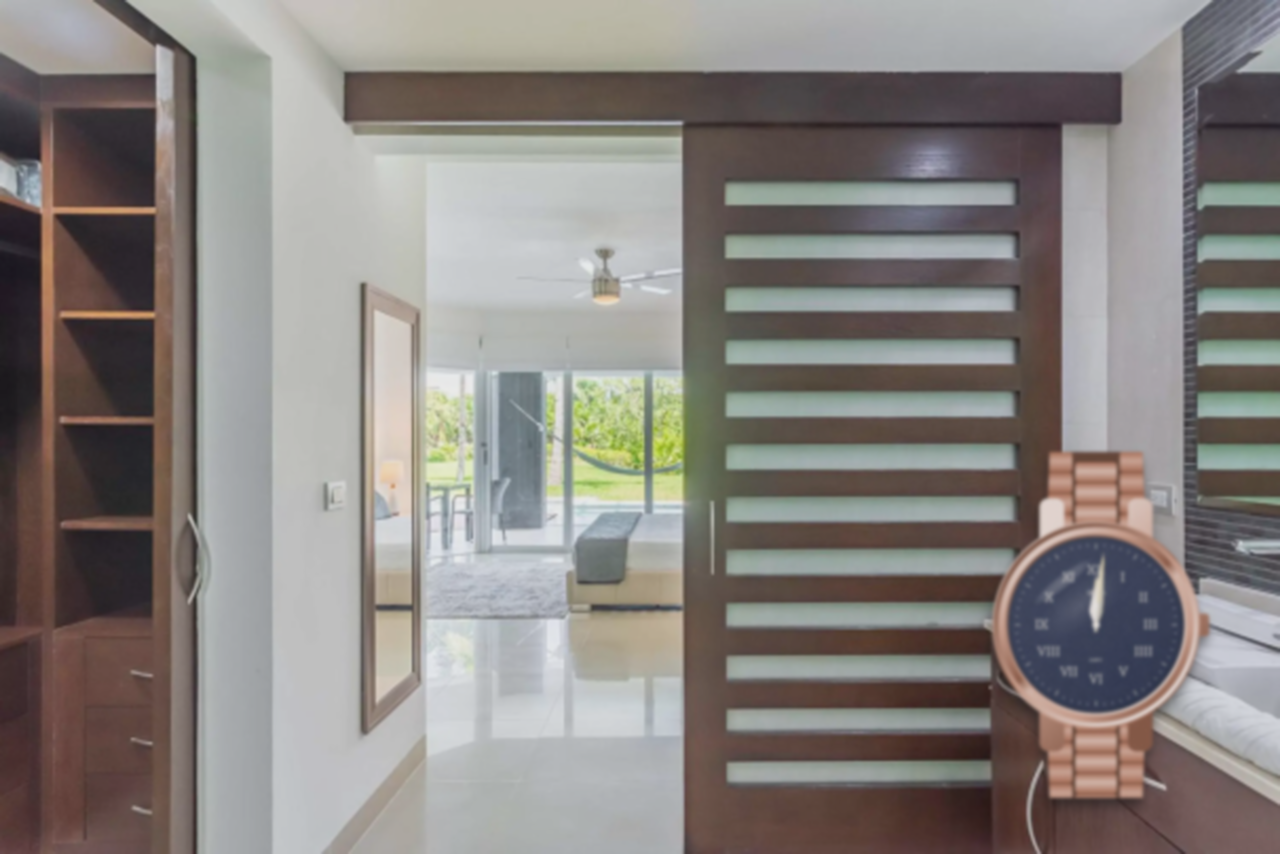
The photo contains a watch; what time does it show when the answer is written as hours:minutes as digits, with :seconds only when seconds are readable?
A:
12:01
